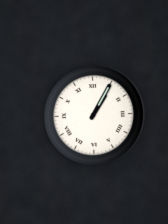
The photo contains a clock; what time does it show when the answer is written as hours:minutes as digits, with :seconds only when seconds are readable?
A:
1:05
